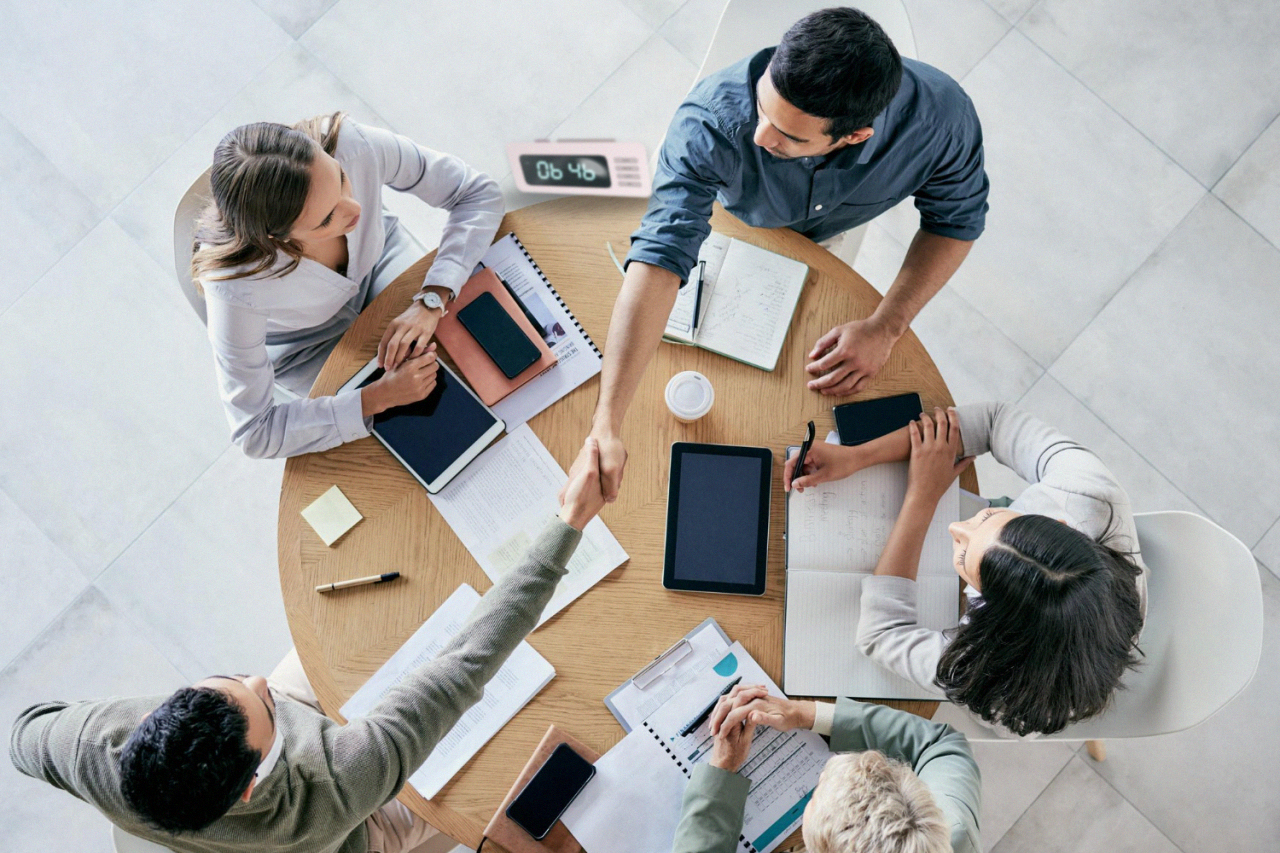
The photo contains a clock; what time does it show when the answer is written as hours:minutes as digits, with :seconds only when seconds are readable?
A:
6:46
